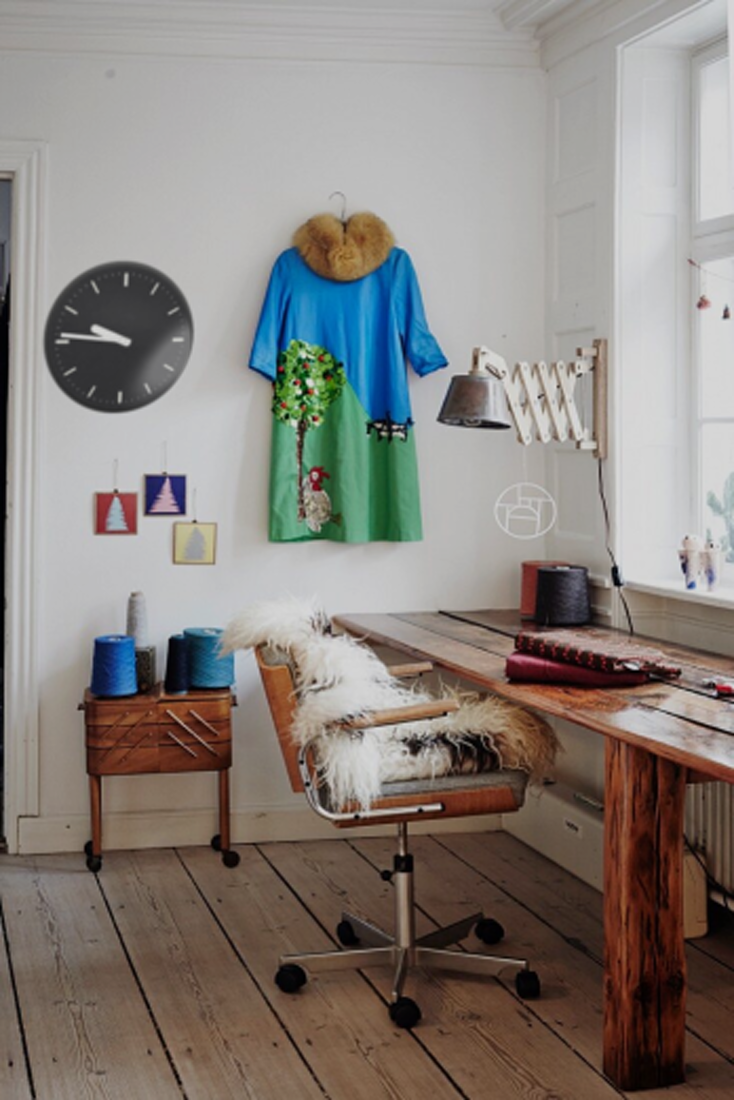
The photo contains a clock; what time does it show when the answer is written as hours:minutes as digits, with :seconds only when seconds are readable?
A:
9:46
